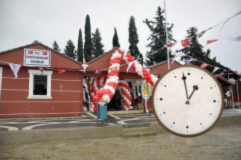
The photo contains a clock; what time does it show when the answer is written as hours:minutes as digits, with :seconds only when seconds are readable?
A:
12:58
